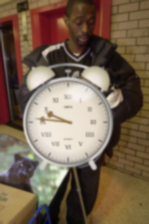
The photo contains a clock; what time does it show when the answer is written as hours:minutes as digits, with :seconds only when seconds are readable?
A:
9:46
